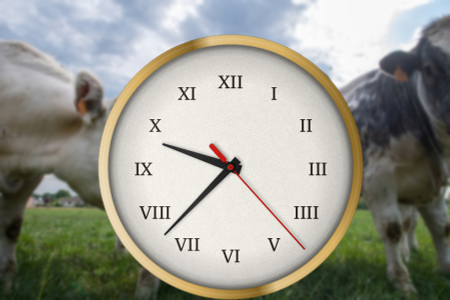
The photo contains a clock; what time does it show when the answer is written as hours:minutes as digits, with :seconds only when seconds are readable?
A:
9:37:23
